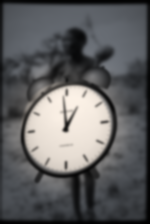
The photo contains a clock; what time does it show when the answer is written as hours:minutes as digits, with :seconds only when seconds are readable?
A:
12:59
